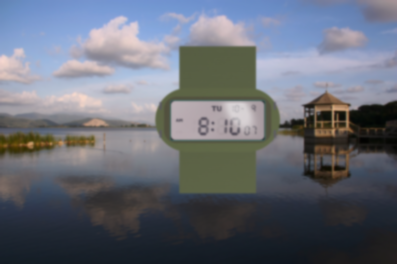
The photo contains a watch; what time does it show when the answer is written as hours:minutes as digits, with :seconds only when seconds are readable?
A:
8:10
